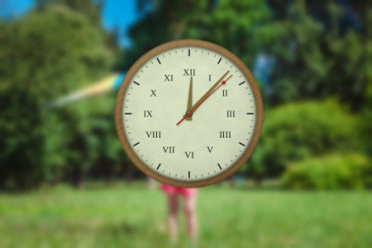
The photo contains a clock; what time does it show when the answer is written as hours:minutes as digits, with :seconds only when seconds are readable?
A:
12:07:08
